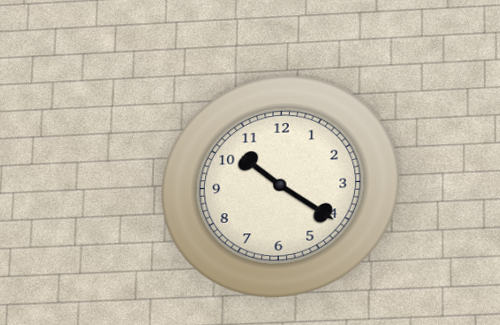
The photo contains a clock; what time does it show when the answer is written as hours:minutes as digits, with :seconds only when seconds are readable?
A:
10:21
